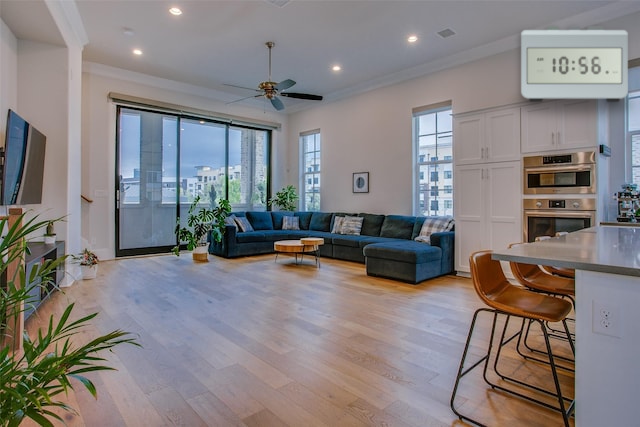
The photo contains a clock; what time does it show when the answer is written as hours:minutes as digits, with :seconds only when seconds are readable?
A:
10:56
